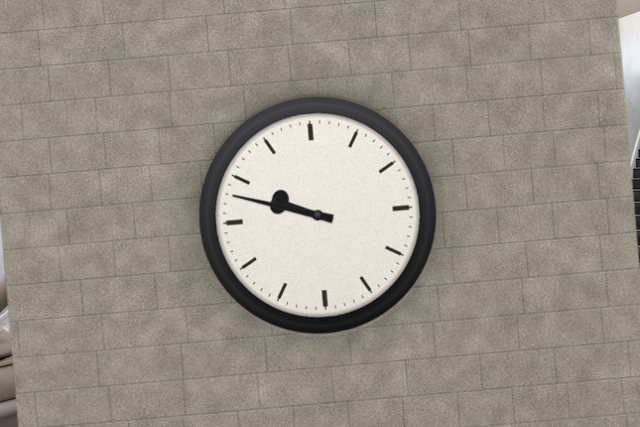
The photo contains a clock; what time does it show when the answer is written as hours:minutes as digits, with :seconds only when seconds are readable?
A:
9:48
